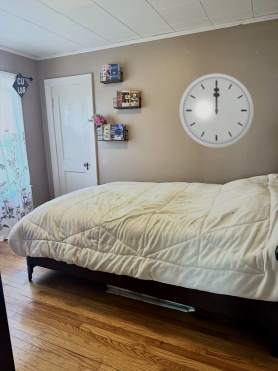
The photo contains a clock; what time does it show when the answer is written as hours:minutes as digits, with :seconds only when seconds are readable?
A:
12:00
